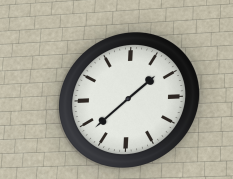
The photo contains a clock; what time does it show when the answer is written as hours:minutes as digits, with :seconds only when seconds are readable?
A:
1:38
